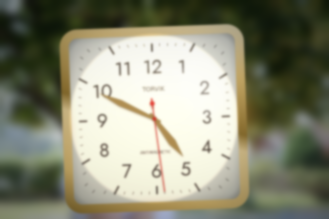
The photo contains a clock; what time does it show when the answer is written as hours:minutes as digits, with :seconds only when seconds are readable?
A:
4:49:29
